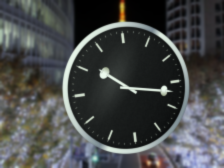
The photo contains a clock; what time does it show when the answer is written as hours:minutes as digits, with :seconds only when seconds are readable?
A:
10:17
